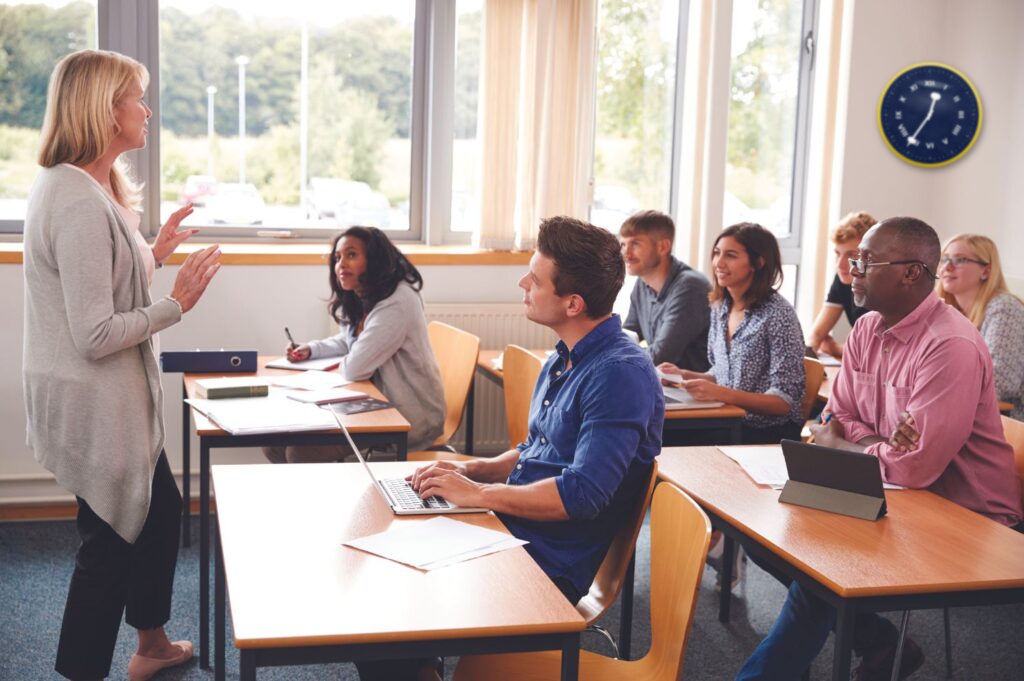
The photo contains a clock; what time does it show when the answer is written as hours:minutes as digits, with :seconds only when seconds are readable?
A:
12:36
